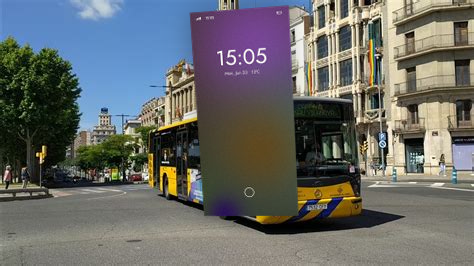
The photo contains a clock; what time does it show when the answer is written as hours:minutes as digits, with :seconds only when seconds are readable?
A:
15:05
